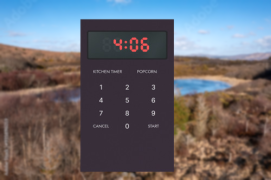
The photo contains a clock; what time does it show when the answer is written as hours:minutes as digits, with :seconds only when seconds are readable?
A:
4:06
